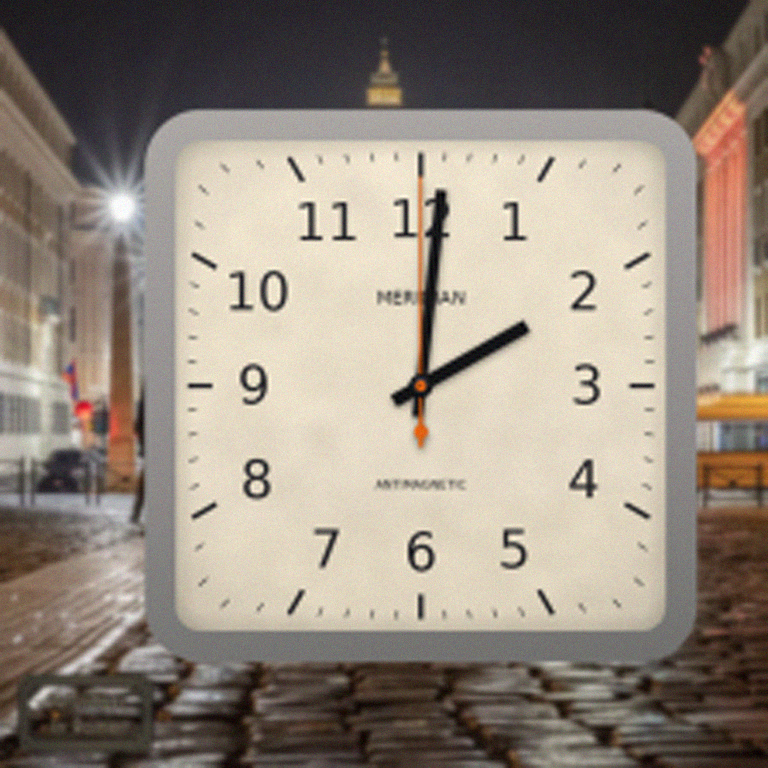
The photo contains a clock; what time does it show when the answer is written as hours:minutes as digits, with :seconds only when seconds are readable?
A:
2:01:00
